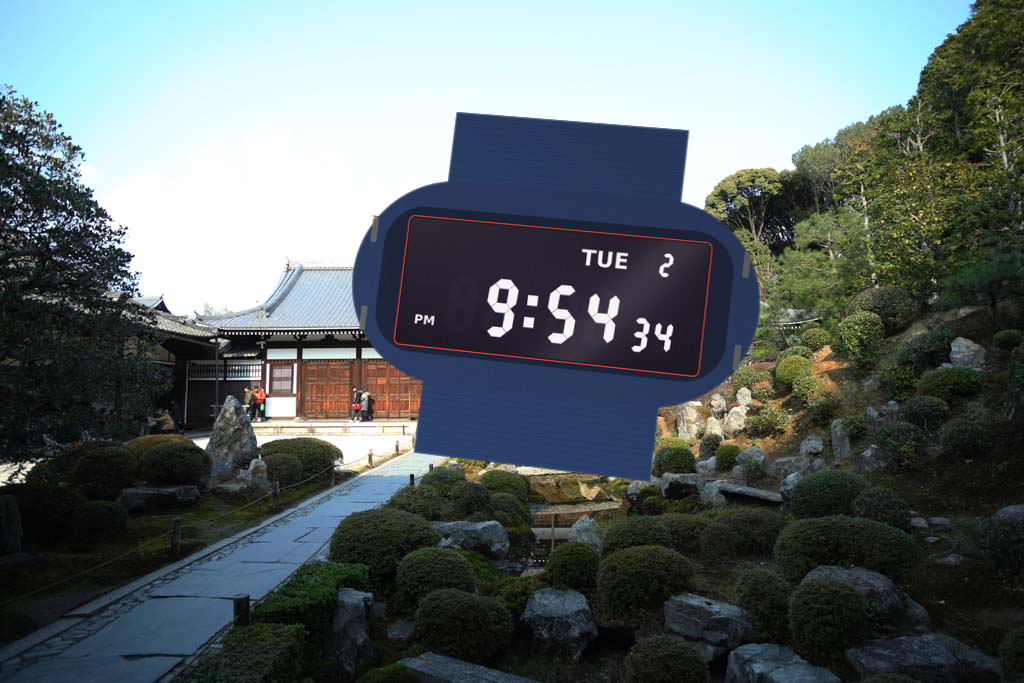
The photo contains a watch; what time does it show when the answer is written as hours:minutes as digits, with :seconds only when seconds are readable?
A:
9:54:34
